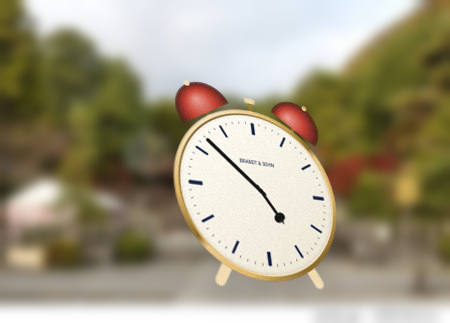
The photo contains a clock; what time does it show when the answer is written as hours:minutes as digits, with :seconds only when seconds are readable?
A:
4:52
